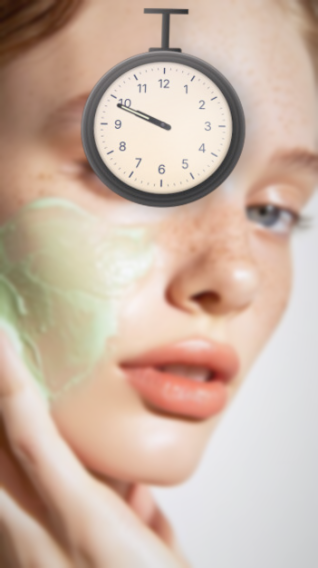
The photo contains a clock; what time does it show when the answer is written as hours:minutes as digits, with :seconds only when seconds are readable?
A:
9:49
